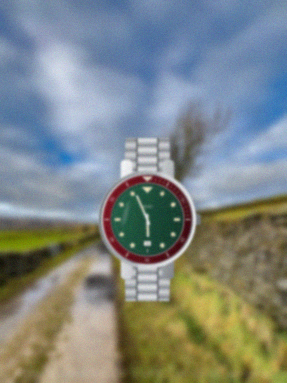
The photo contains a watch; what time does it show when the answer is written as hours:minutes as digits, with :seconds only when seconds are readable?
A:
5:56
